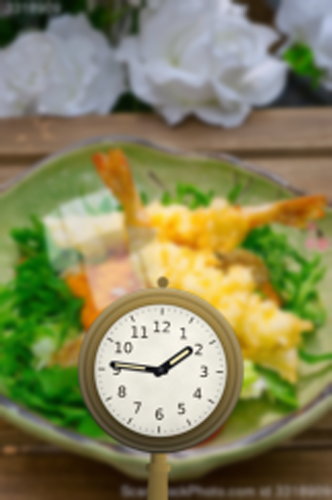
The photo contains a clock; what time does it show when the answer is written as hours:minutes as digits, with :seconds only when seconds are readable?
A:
1:46
